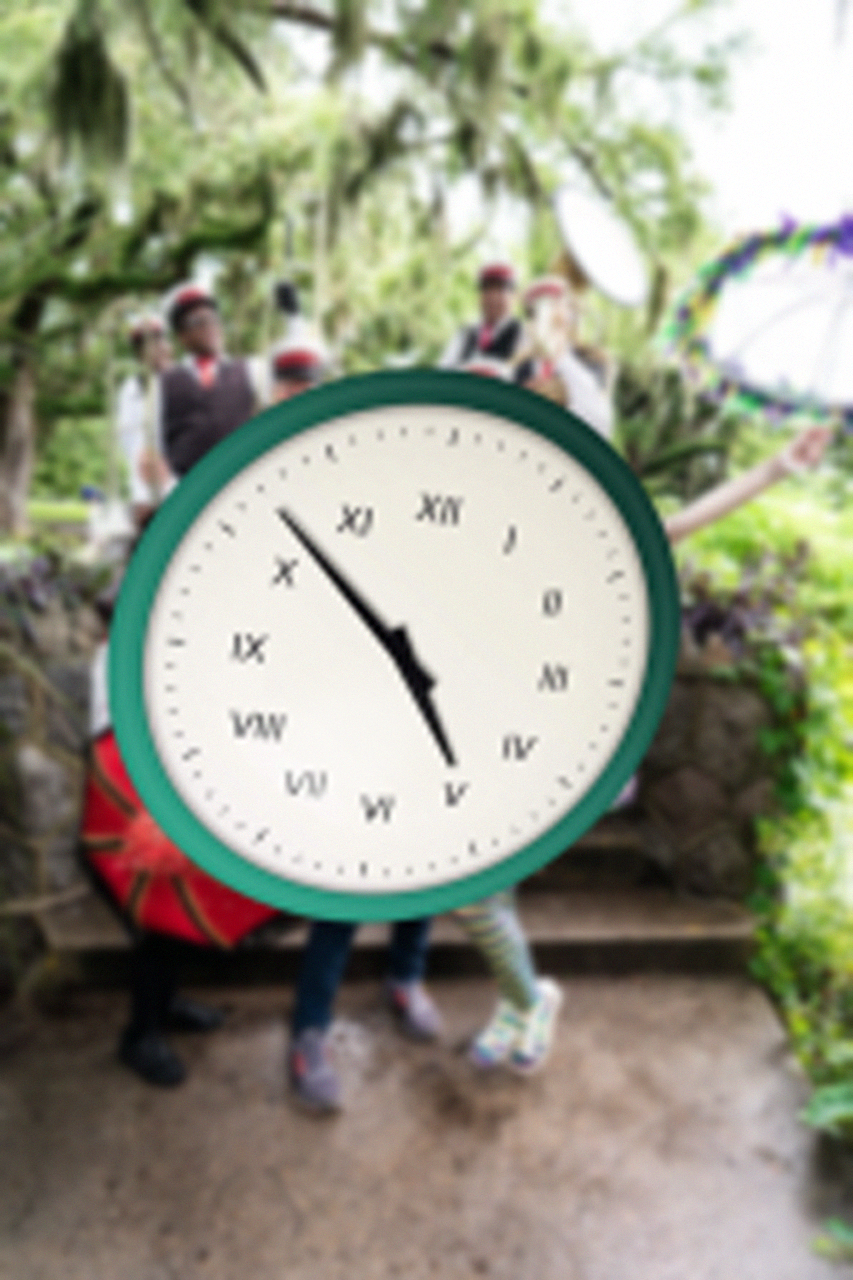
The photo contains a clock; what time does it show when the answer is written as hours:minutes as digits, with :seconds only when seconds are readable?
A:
4:52
